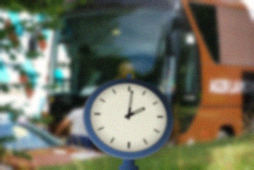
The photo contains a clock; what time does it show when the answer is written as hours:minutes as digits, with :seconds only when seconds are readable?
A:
2:01
